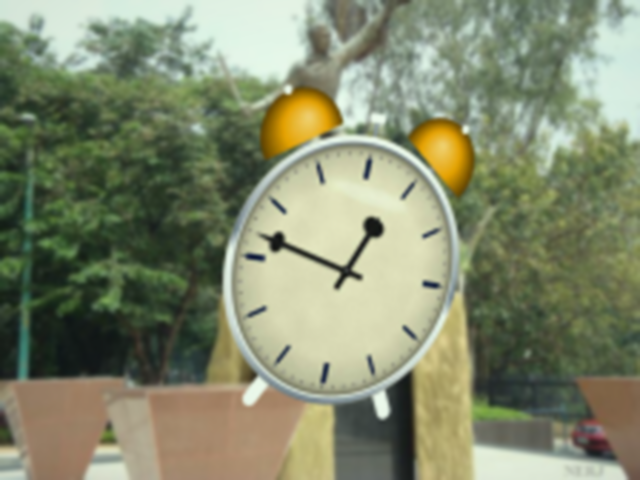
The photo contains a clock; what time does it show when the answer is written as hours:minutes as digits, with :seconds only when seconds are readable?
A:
12:47
